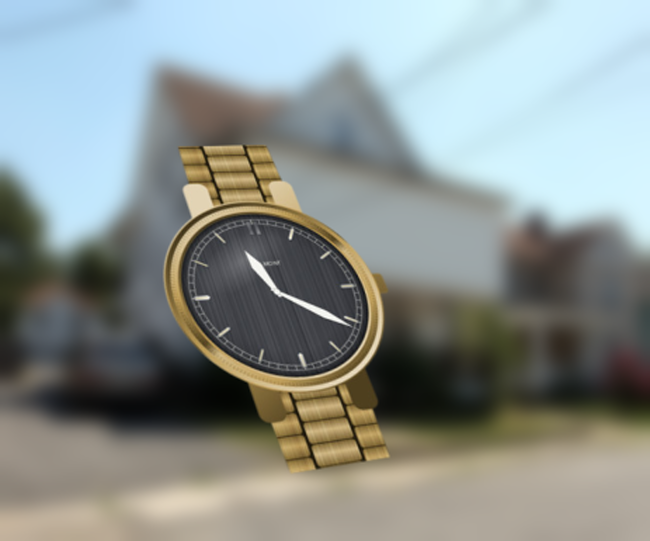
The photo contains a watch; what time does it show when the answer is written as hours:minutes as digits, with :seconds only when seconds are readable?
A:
11:21
